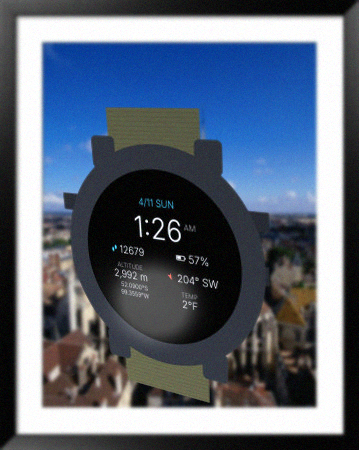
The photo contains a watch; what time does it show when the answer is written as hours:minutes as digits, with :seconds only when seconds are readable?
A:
1:26
